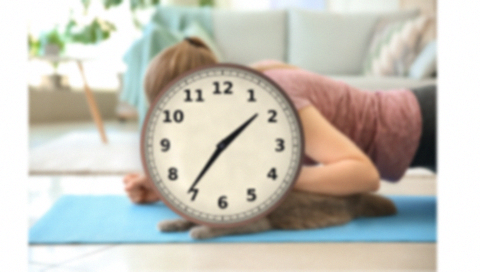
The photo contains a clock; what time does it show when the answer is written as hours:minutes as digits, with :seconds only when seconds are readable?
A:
1:36
